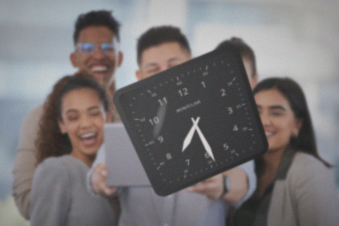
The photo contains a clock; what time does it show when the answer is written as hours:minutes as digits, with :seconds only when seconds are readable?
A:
7:29
